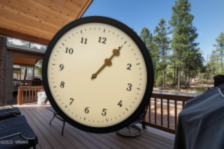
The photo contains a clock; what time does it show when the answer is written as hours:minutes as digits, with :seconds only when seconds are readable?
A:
1:05
